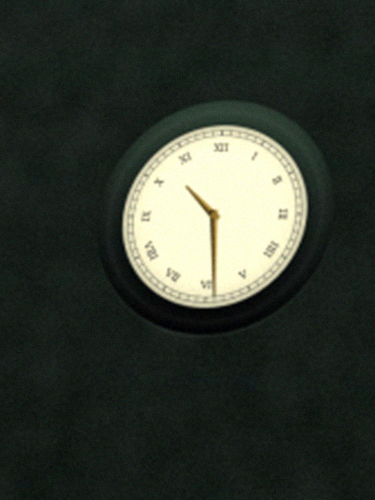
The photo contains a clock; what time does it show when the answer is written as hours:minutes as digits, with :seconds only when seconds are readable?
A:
10:29
